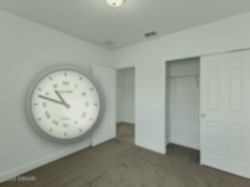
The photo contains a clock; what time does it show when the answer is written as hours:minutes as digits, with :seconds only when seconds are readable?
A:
10:48
